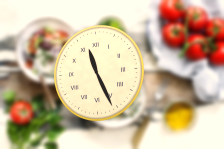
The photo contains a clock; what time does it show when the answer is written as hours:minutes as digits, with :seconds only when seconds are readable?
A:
11:26
